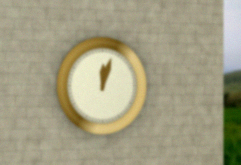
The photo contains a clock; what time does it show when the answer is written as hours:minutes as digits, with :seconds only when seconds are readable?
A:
12:03
